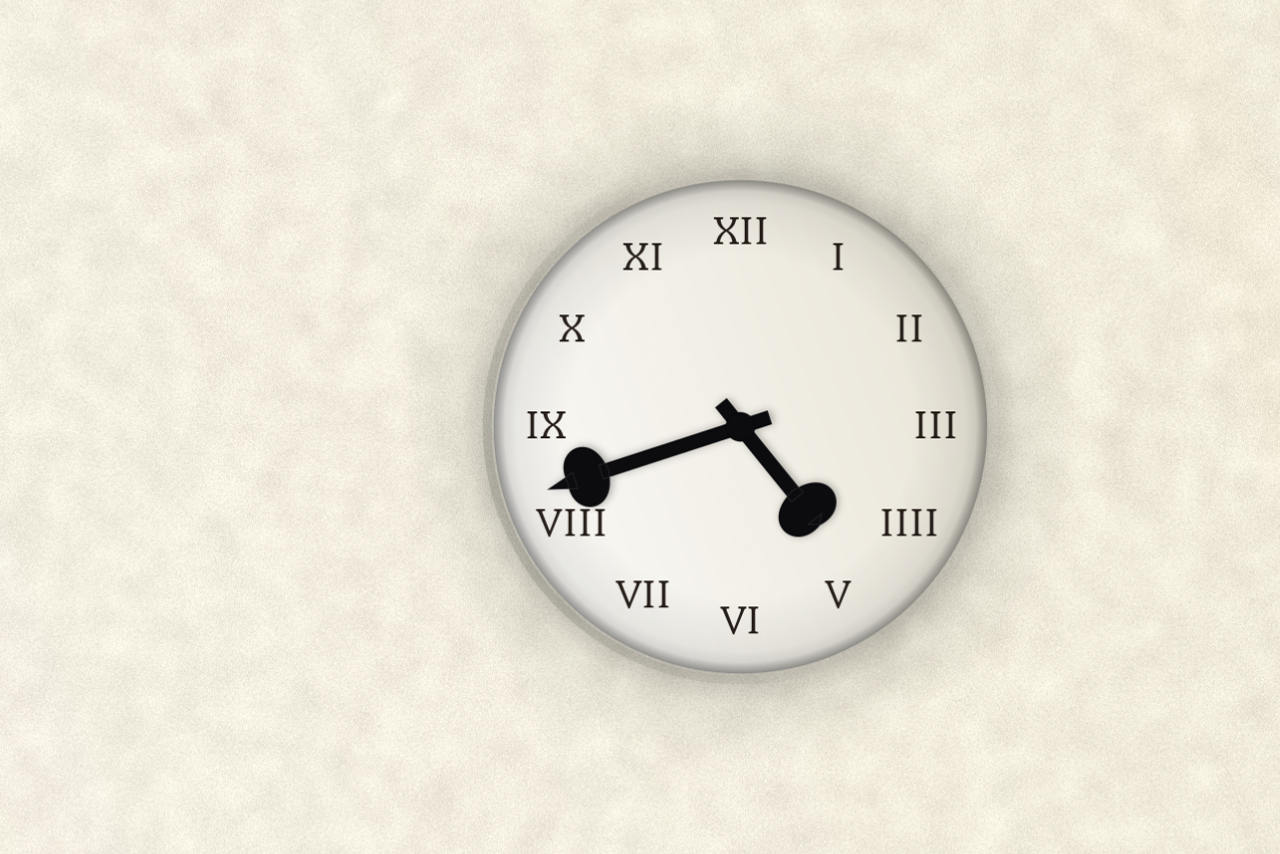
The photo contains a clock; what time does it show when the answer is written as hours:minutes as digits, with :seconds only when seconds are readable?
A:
4:42
